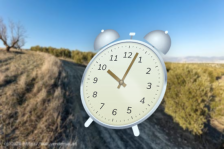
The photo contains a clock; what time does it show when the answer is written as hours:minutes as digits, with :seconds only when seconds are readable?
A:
10:03
